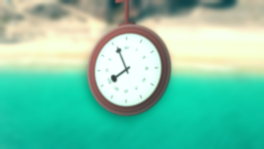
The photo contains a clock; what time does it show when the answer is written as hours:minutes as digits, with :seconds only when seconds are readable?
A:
7:56
